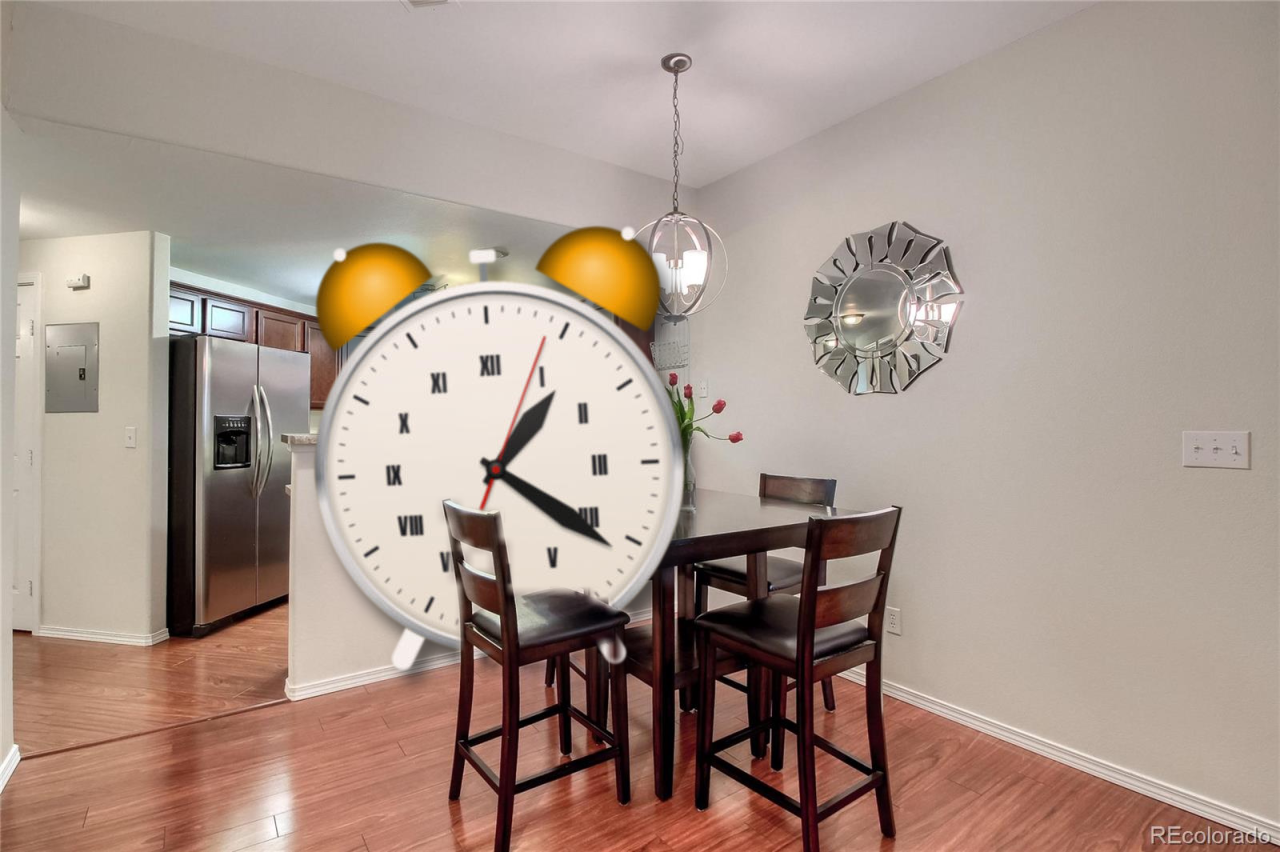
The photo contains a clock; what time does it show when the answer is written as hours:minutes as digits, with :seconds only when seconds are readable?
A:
1:21:04
